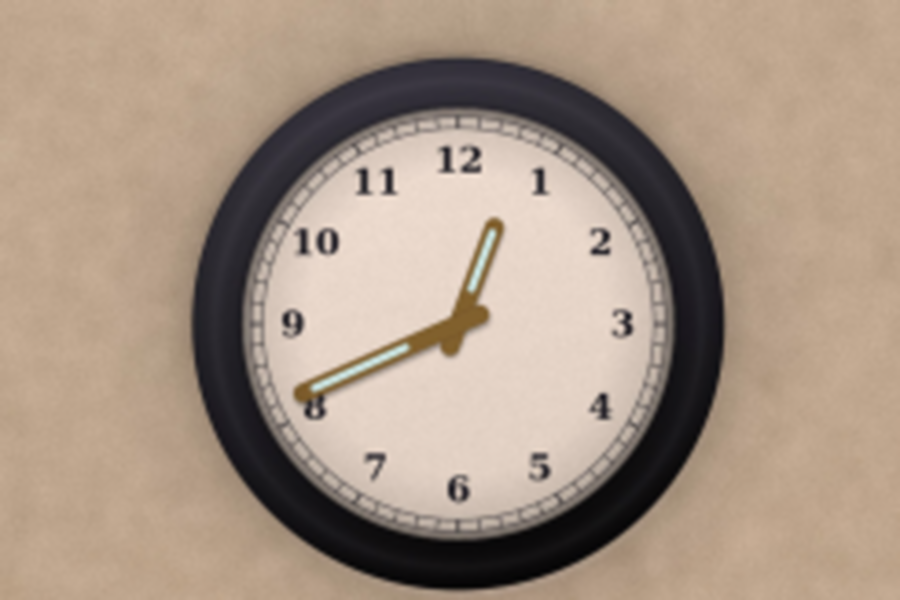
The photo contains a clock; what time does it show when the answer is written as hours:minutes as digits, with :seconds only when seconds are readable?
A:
12:41
